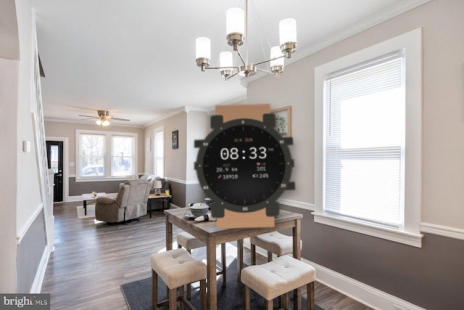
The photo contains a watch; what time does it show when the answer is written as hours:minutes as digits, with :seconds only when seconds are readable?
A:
8:33
